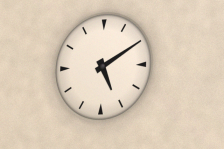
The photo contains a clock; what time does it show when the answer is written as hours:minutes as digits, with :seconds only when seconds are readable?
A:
5:10
